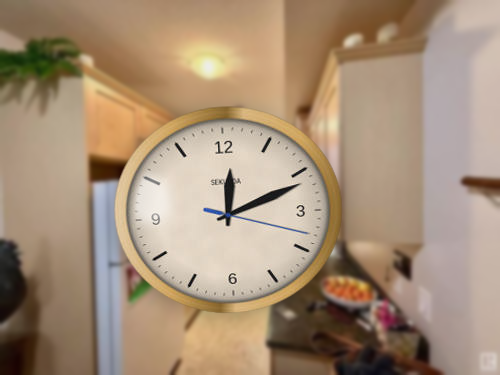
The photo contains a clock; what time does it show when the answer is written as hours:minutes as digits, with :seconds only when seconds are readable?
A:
12:11:18
